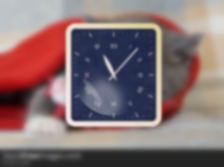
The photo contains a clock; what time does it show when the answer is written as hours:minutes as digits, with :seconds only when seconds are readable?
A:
11:07
